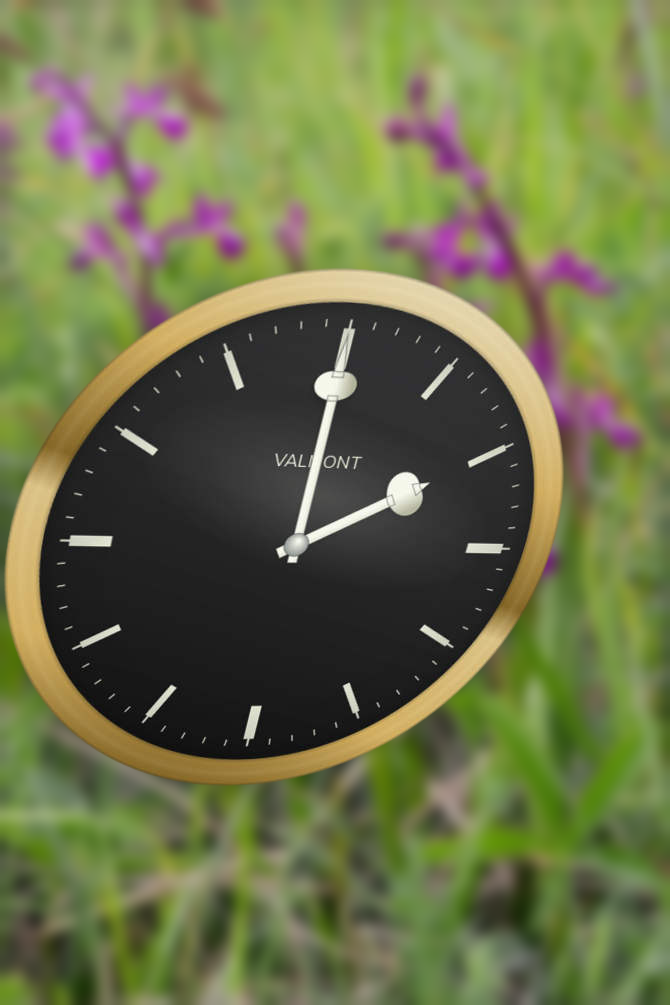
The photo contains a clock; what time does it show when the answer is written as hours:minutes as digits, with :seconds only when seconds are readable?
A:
2:00
